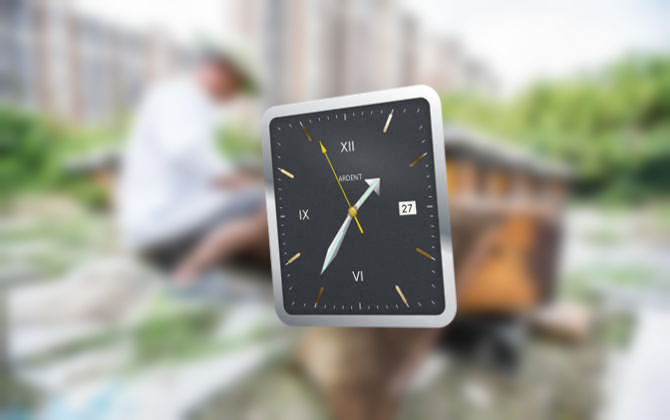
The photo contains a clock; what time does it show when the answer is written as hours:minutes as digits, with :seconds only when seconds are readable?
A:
1:35:56
